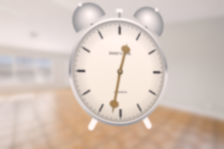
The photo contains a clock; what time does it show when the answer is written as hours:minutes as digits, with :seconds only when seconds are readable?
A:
12:32
